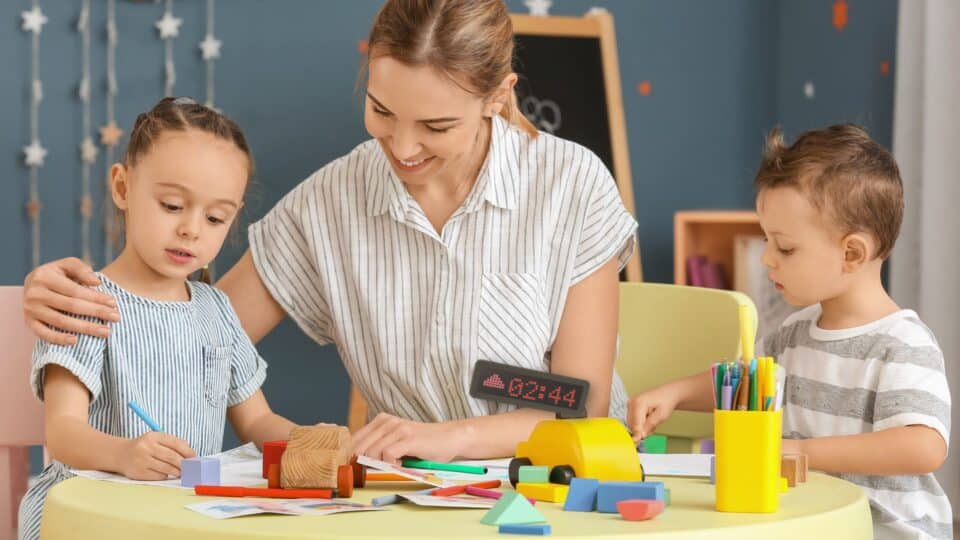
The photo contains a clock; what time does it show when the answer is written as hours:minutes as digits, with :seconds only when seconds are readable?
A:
2:44
